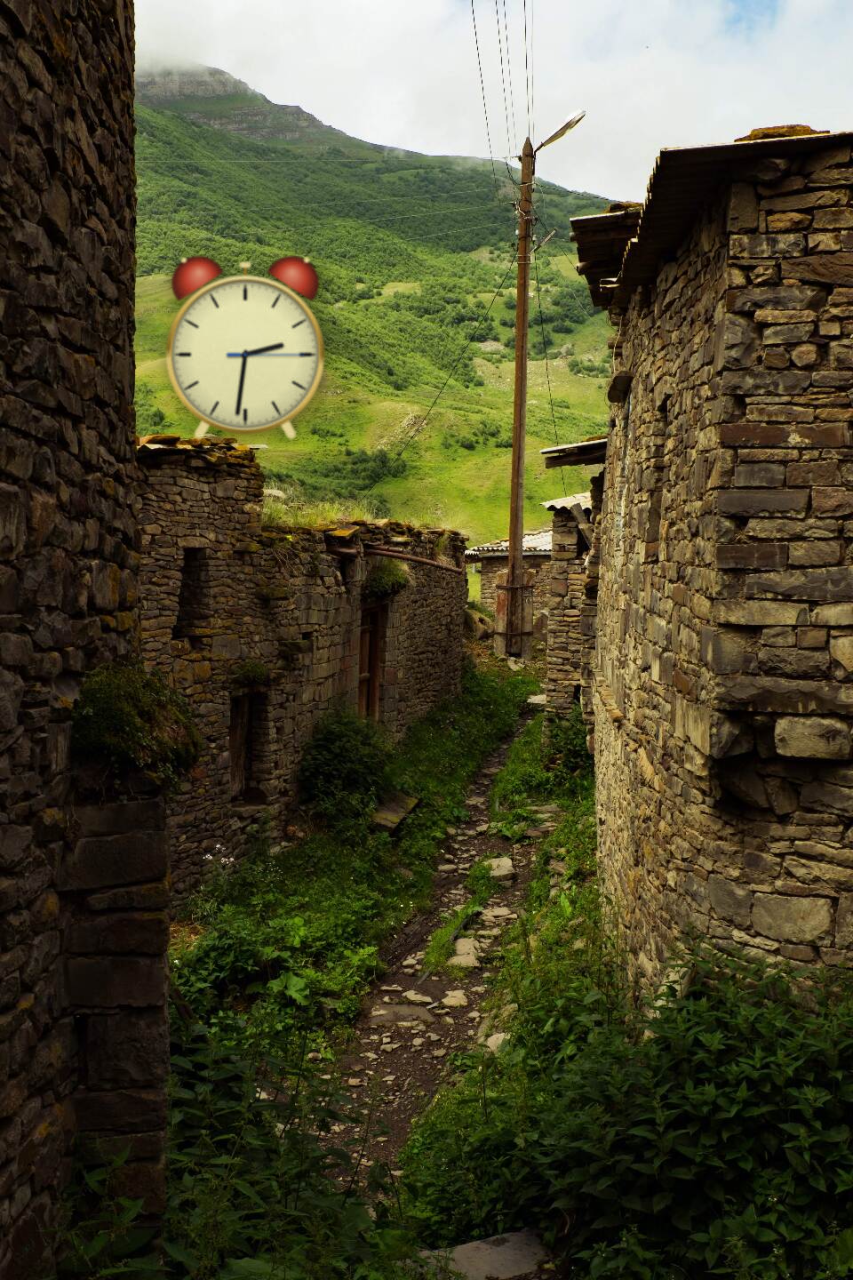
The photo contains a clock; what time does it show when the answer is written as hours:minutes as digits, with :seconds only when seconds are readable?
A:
2:31:15
